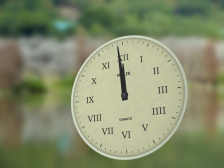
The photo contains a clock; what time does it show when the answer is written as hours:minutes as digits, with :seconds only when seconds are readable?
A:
11:59
